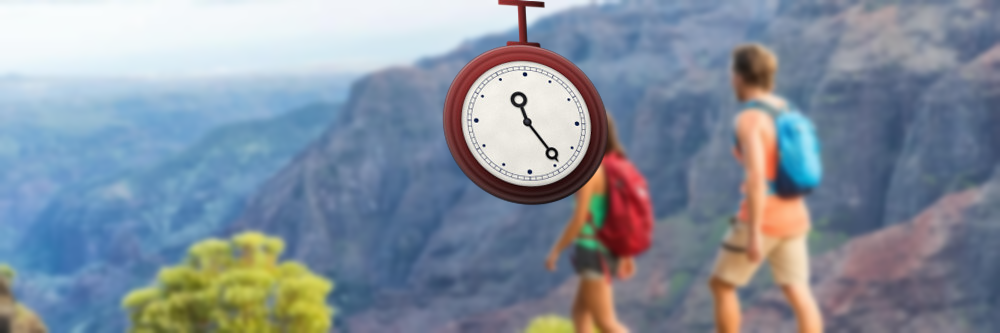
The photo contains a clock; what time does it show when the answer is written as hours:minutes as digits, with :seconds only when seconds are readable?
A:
11:24
